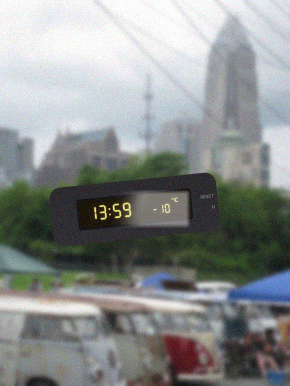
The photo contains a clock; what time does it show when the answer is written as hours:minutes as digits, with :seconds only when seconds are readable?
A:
13:59
